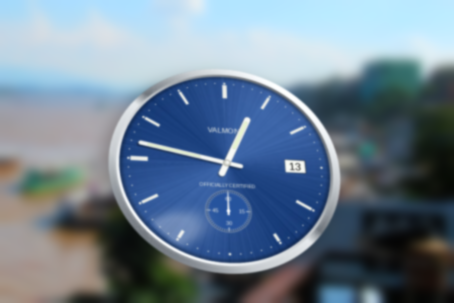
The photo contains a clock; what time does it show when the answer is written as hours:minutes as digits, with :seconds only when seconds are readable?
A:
12:47
